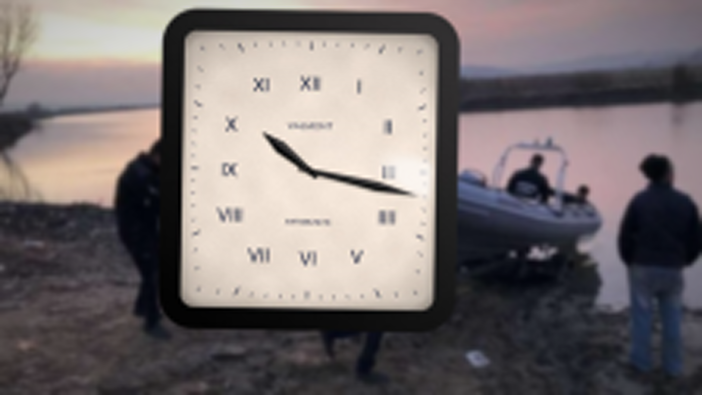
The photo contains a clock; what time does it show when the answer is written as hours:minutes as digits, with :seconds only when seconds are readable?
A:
10:17
